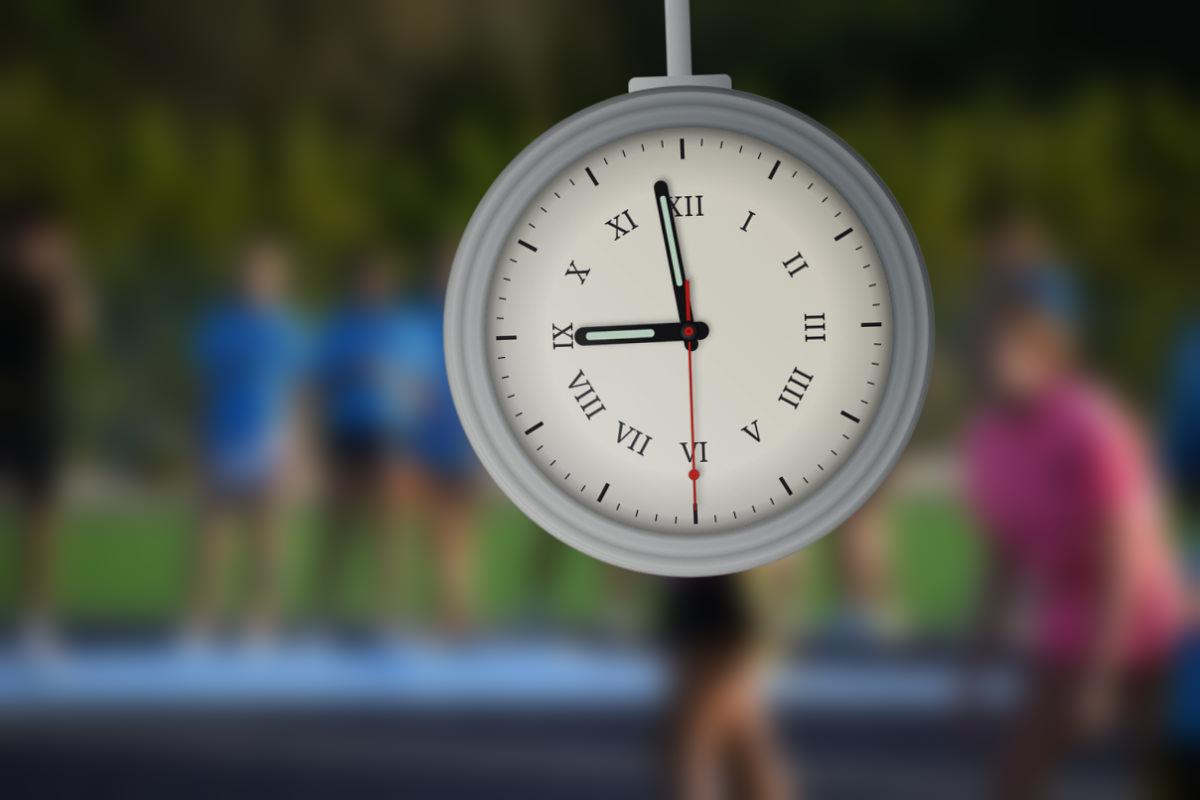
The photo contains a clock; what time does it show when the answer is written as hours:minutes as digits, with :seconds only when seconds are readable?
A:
8:58:30
